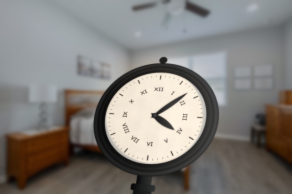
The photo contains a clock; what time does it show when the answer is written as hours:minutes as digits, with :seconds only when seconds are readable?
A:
4:08
